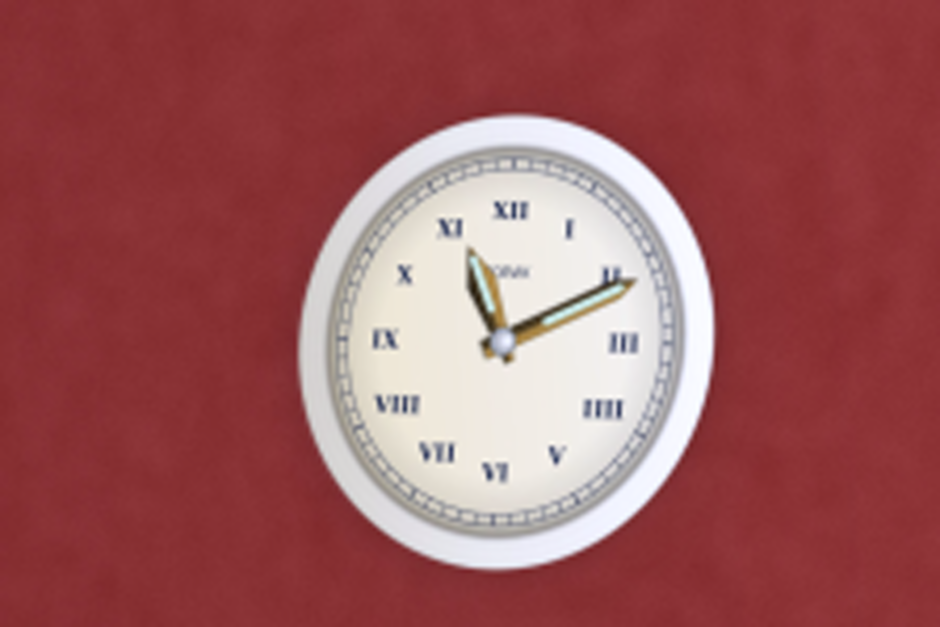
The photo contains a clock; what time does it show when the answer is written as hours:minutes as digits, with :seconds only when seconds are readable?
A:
11:11
